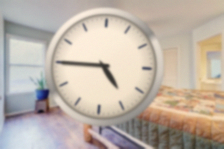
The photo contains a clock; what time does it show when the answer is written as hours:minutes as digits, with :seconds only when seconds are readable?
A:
4:45
